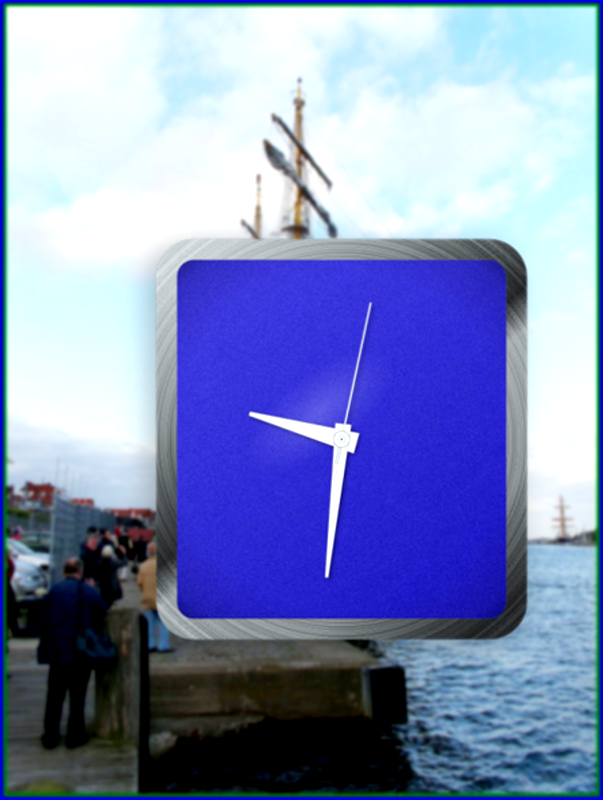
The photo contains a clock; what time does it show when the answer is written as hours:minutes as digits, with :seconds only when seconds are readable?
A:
9:31:02
